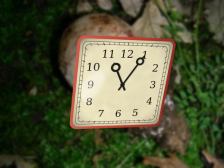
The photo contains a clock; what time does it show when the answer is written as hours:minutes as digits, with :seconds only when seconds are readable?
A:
11:05
